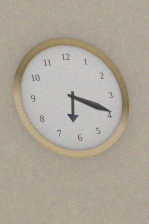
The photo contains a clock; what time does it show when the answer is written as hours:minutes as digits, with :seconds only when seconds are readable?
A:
6:19
